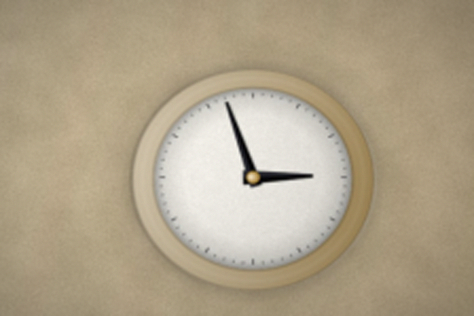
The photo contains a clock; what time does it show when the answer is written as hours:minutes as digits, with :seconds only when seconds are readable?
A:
2:57
